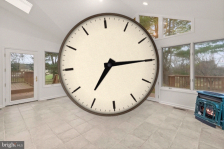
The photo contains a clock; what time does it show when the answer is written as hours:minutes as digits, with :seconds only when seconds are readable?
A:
7:15
